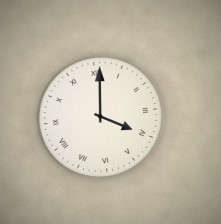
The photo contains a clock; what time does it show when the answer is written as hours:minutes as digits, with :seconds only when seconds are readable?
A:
4:01
